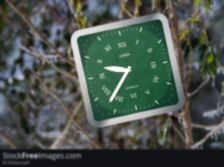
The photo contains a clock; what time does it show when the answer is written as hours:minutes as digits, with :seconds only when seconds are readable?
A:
9:37
